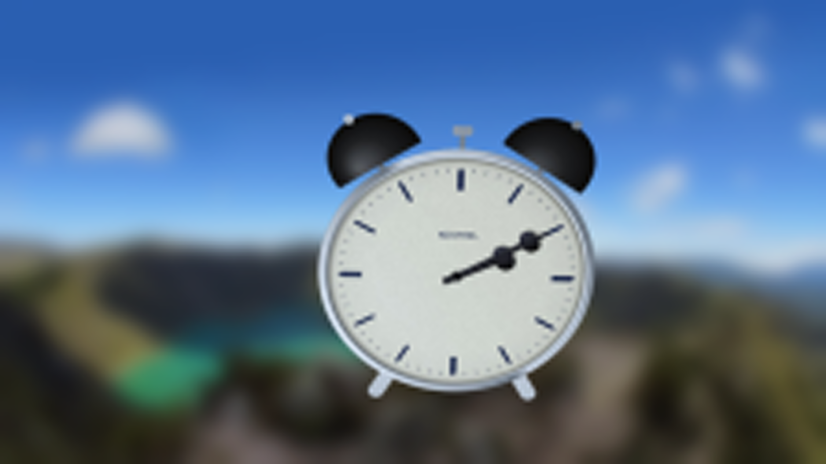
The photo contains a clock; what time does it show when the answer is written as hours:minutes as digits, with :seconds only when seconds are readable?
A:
2:10
